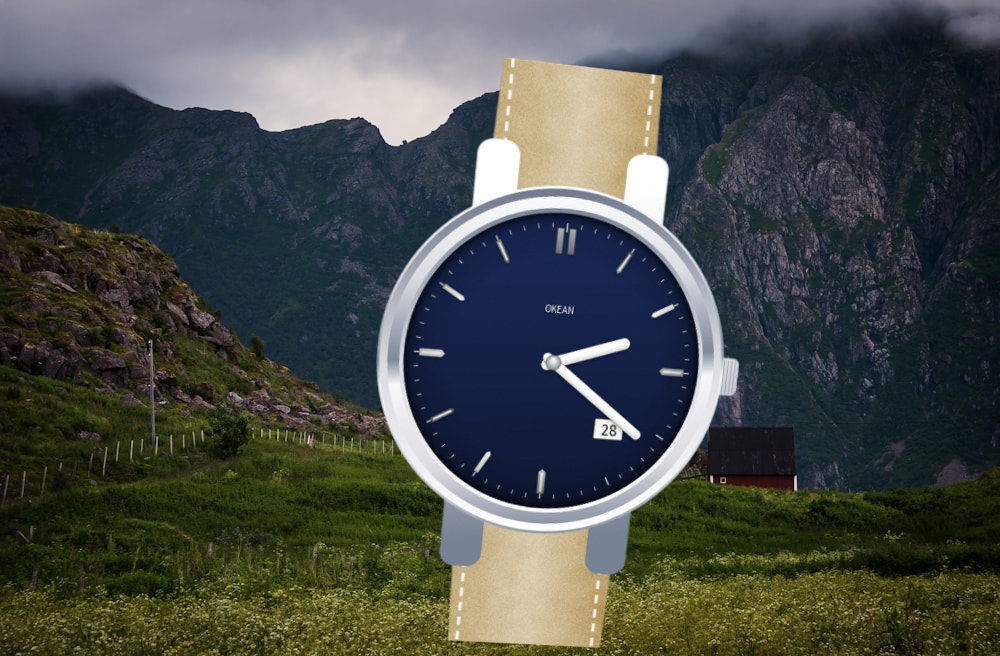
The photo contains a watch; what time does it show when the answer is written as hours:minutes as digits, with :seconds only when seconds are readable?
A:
2:21
